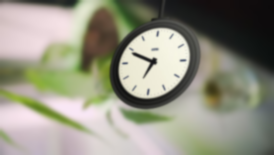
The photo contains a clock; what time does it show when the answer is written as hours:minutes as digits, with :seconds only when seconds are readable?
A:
6:49
